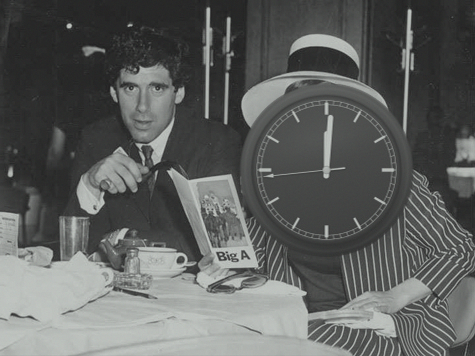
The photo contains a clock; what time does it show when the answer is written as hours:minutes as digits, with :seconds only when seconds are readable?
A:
12:00:44
